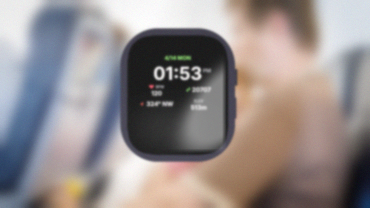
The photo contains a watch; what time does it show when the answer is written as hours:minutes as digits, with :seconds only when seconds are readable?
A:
1:53
